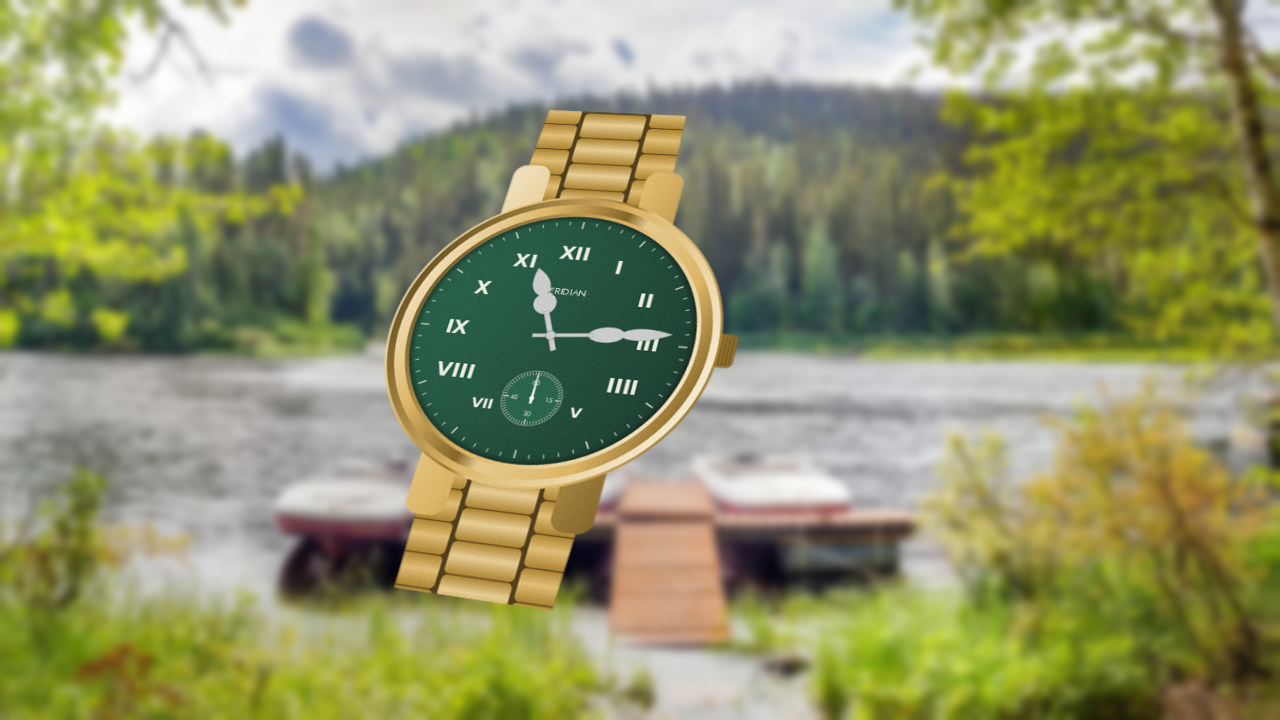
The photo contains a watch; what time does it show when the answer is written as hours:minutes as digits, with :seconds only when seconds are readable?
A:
11:14
